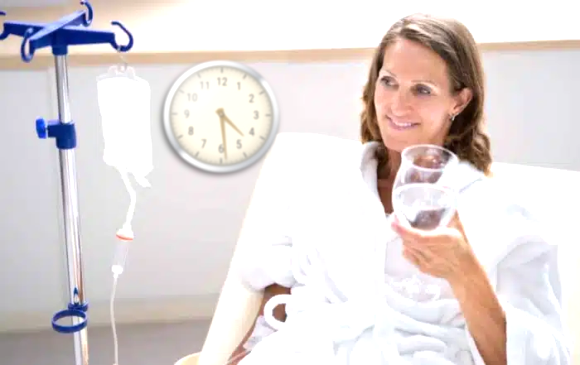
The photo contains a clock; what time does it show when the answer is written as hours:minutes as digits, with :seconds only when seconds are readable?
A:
4:29
